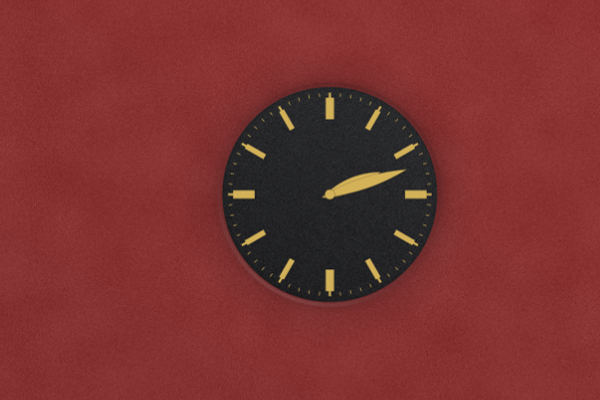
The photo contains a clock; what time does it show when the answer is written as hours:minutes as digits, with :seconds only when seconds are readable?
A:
2:12
